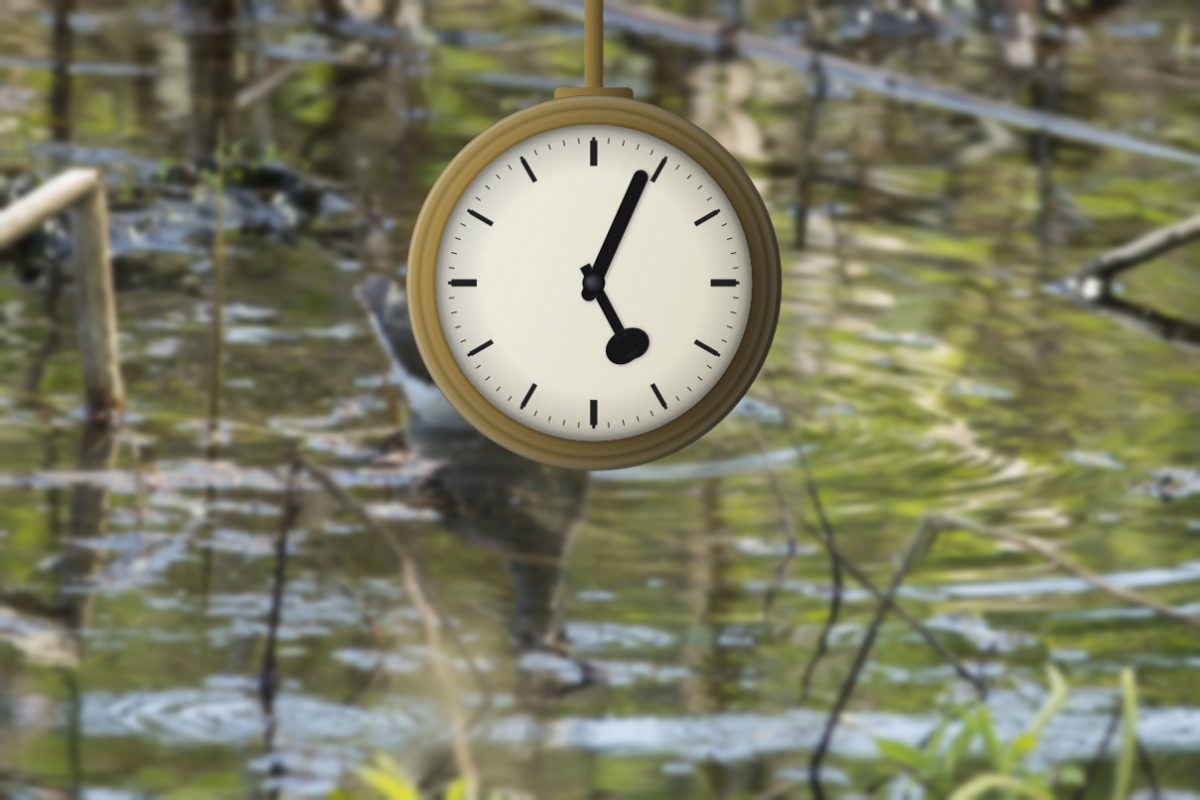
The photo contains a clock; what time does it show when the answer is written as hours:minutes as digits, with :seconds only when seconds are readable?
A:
5:04
